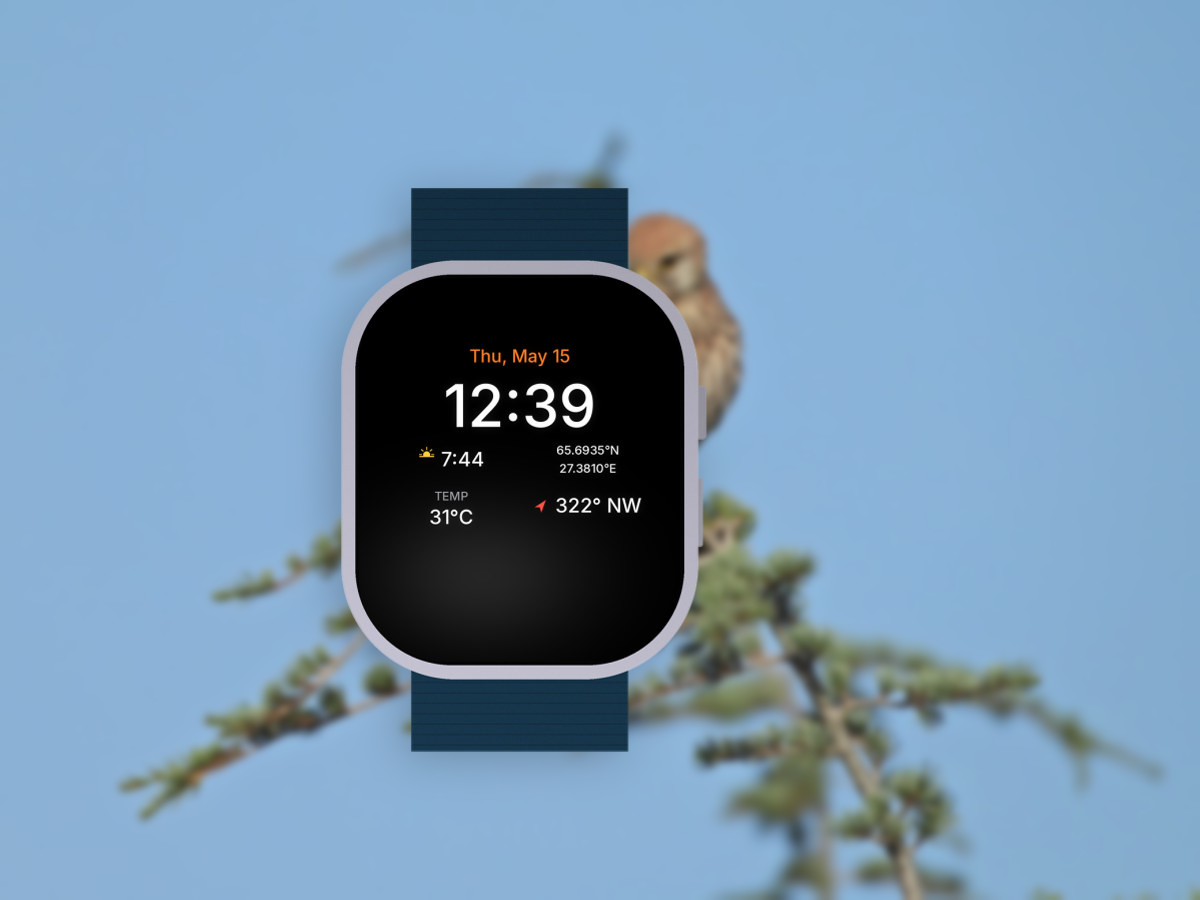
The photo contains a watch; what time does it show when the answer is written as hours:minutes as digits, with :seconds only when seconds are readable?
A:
12:39
